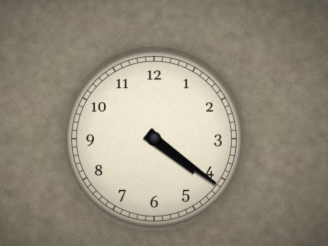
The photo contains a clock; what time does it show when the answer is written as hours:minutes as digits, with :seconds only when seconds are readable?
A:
4:21
